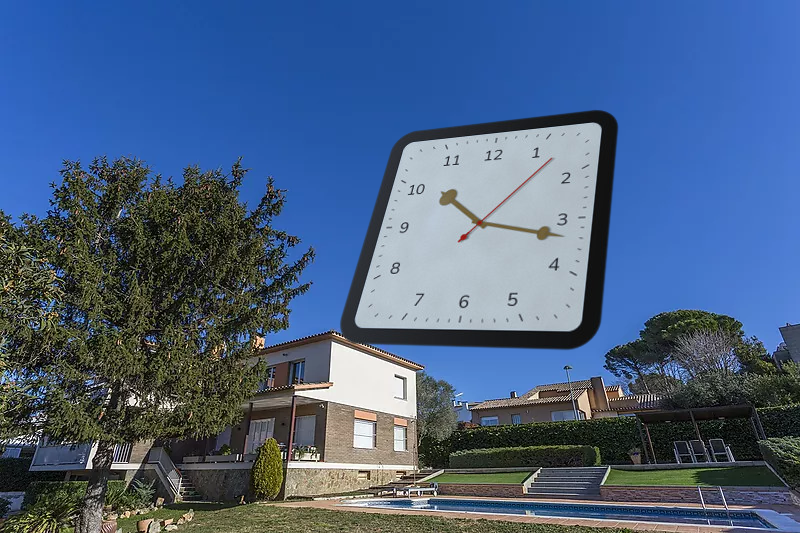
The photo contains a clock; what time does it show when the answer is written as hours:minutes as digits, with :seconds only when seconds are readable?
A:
10:17:07
